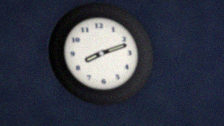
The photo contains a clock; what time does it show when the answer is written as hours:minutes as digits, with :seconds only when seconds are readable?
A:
8:12
